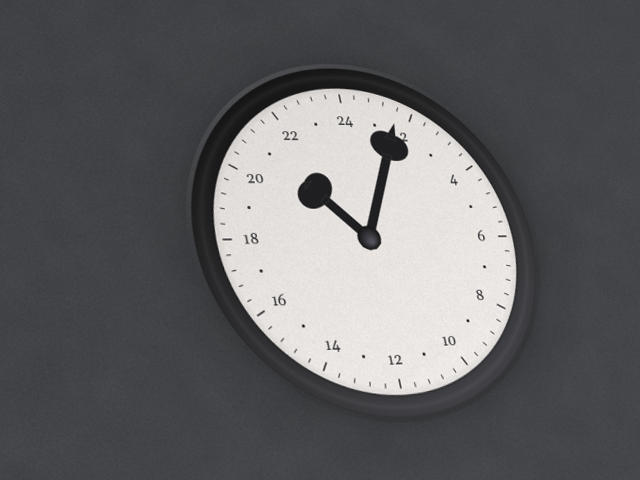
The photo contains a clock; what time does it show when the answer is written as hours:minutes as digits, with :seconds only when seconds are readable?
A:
21:04
